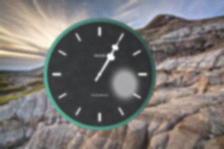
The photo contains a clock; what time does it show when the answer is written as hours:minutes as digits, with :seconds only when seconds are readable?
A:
1:05
